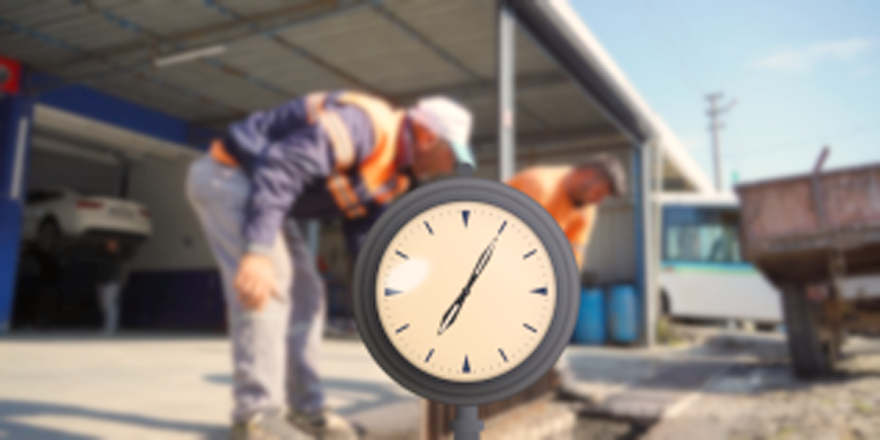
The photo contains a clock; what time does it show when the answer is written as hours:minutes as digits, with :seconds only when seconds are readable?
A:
7:05
